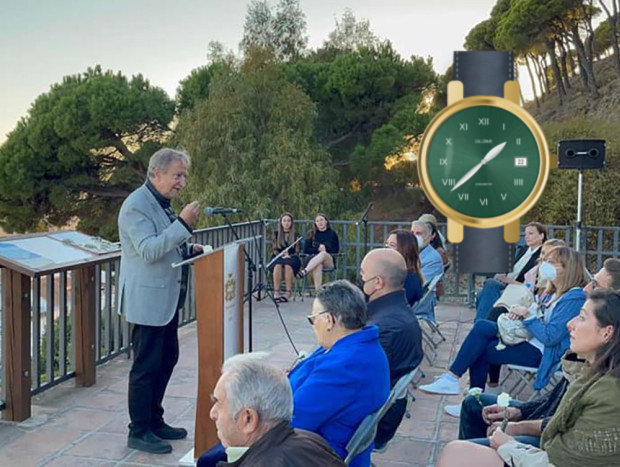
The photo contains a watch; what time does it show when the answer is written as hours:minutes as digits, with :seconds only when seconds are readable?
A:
1:38
